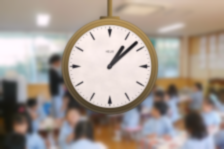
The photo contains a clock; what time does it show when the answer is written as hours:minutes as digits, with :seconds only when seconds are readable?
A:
1:08
